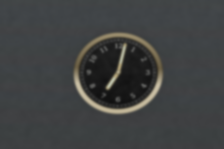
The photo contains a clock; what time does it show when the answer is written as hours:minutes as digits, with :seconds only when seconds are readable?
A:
7:02
